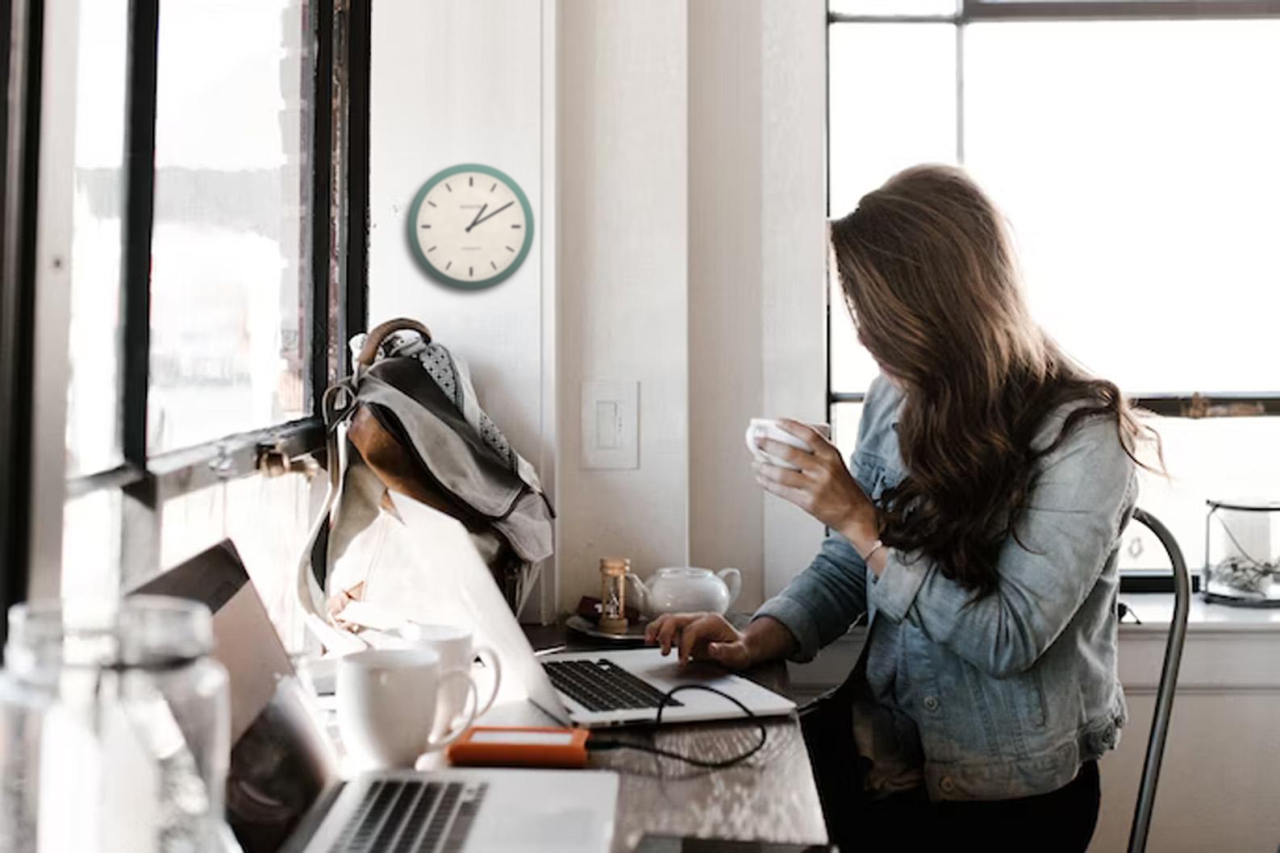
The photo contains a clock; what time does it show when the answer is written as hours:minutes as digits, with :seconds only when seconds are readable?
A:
1:10
